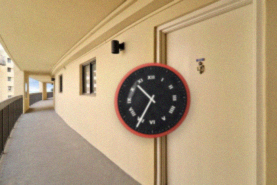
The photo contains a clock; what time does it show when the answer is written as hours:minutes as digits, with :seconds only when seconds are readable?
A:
10:35
